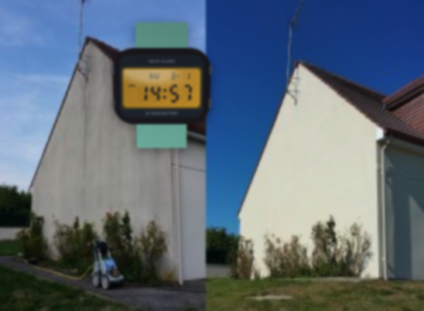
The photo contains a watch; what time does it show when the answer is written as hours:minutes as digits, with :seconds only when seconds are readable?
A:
14:57
